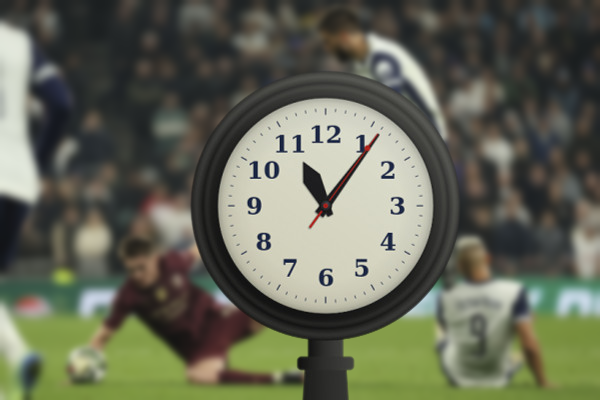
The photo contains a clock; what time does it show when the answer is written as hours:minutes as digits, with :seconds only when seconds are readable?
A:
11:06:06
